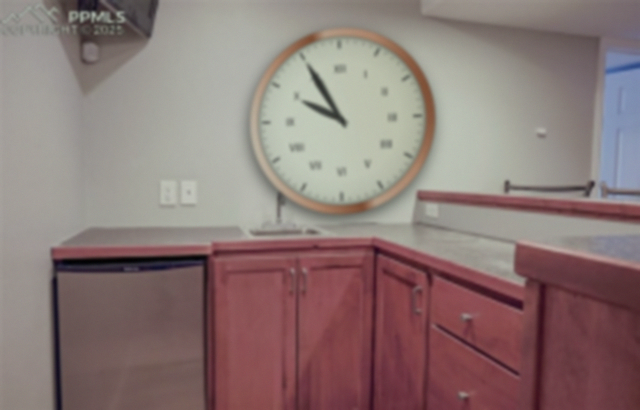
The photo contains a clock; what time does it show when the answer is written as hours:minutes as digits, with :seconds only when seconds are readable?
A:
9:55
